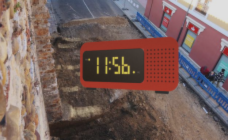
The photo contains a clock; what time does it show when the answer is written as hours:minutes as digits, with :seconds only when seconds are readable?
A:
11:56
